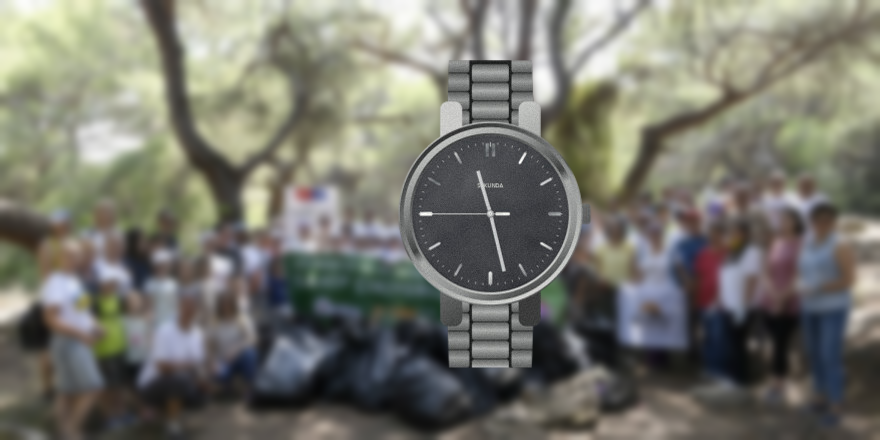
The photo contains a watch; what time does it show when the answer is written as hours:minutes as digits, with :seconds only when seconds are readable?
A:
11:27:45
